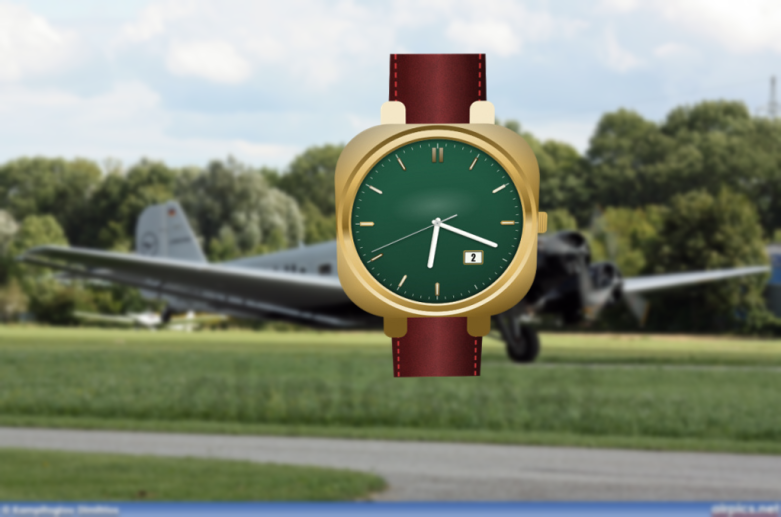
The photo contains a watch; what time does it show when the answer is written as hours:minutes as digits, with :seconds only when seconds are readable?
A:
6:18:41
